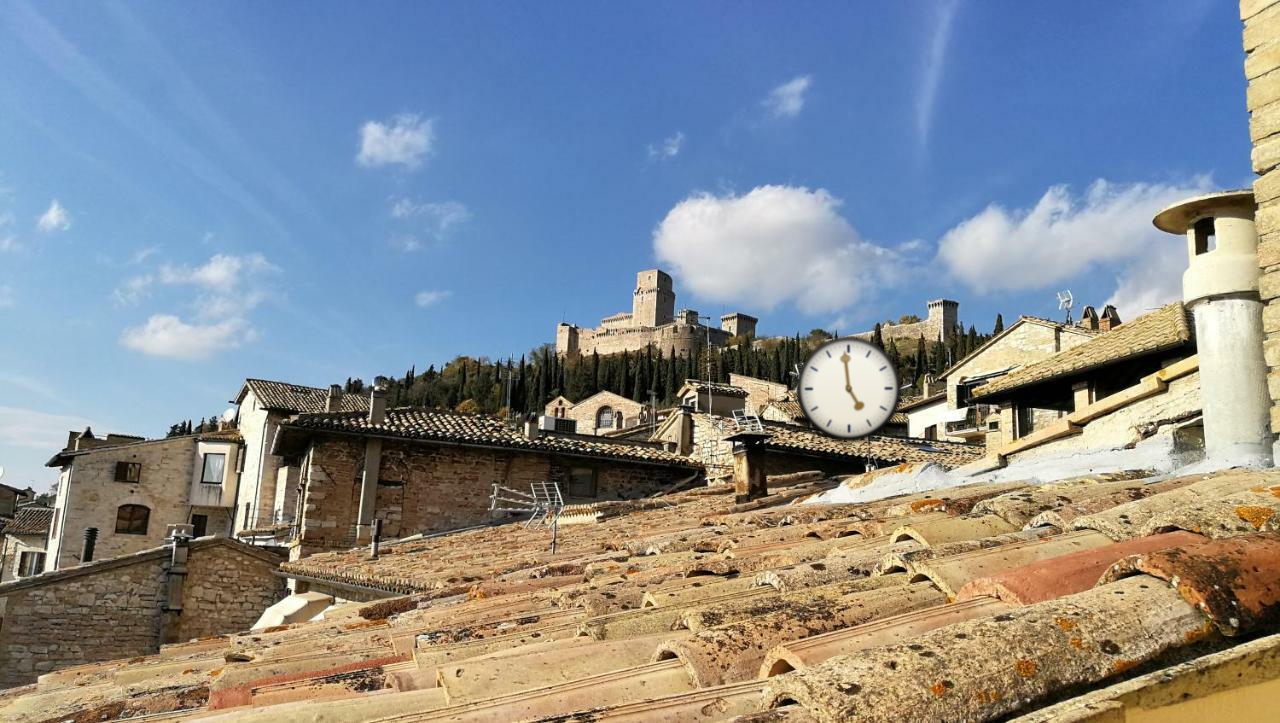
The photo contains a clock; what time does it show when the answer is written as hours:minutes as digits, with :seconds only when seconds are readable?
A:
4:59
